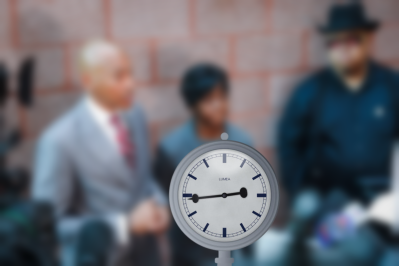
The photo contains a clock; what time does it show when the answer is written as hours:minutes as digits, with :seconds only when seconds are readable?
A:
2:44
